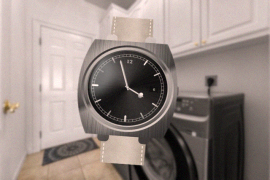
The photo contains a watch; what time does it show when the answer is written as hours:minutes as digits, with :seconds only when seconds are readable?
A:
3:57
